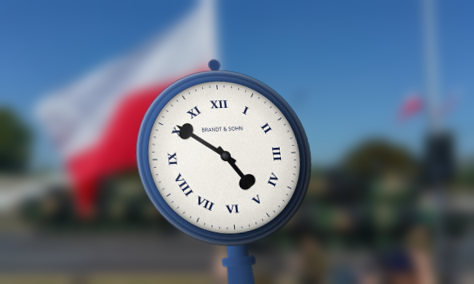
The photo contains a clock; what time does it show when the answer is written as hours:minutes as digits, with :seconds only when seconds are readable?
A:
4:51
